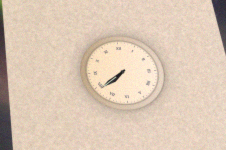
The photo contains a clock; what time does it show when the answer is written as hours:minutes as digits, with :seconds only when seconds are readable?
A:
7:39
